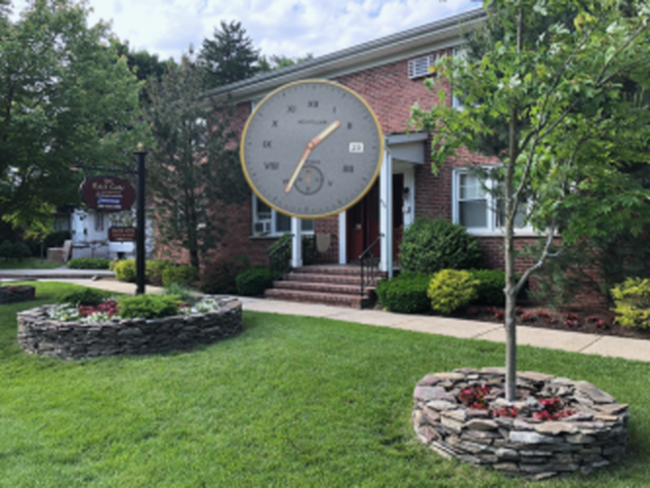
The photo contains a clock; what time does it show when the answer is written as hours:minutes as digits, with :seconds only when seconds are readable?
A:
1:34
